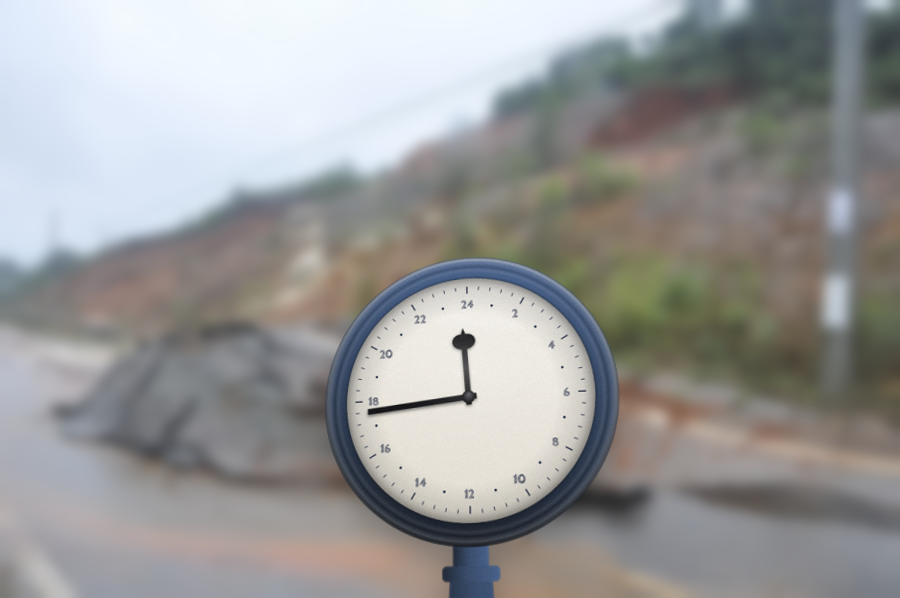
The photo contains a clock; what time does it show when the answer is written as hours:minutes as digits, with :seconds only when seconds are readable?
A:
23:44
